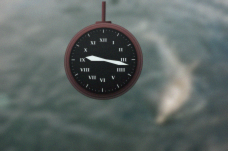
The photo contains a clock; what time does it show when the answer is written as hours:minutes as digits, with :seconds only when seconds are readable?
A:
9:17
